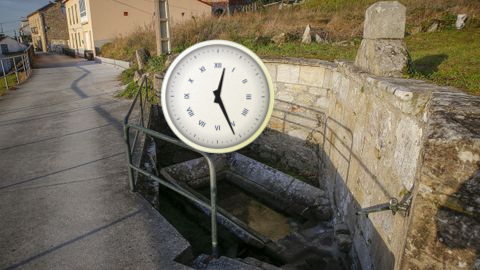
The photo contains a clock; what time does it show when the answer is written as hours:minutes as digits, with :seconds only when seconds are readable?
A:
12:26
